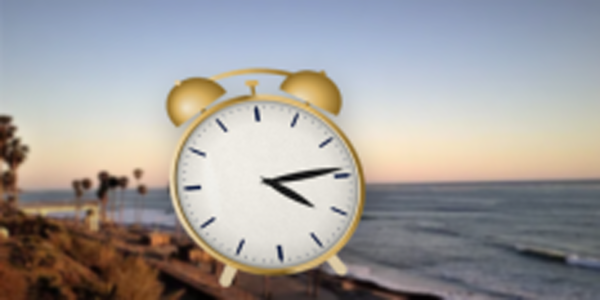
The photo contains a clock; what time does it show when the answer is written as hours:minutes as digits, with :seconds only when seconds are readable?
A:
4:14
